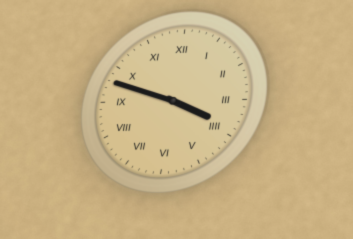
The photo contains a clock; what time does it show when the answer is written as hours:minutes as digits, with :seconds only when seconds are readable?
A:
3:48
